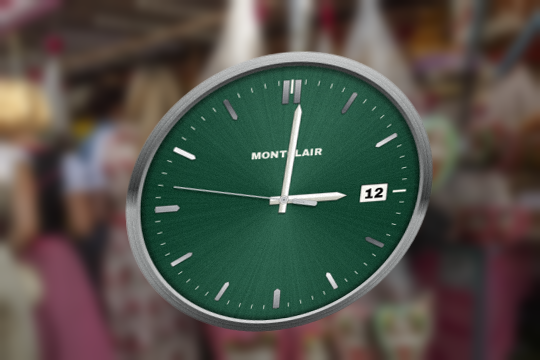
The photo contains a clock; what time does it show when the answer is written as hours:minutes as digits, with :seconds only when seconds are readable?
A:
3:00:47
